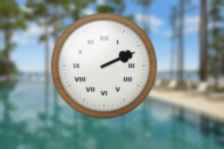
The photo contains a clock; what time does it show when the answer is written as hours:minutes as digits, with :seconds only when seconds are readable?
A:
2:11
